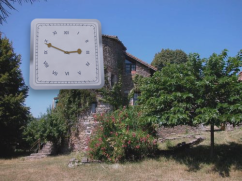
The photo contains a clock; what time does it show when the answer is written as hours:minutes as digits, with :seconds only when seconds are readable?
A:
2:49
